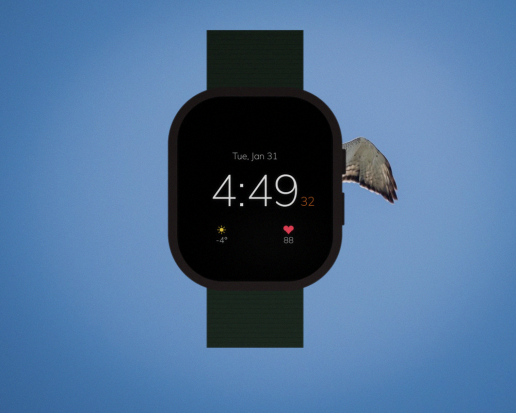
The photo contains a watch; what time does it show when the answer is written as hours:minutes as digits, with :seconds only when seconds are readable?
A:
4:49:32
